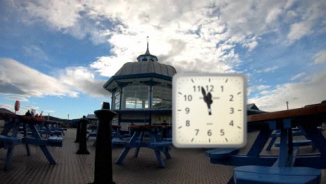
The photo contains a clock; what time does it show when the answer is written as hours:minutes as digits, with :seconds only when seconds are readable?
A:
11:57
